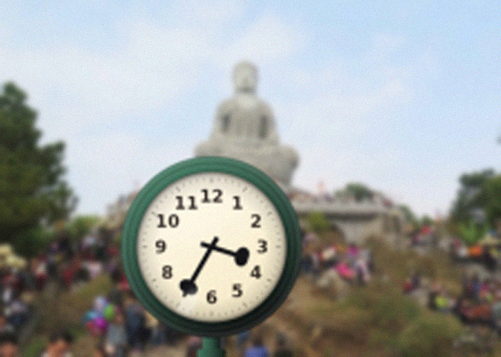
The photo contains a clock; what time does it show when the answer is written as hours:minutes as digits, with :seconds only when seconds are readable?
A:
3:35
